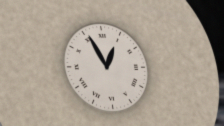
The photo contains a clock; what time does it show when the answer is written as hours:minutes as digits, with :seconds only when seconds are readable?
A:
12:56
